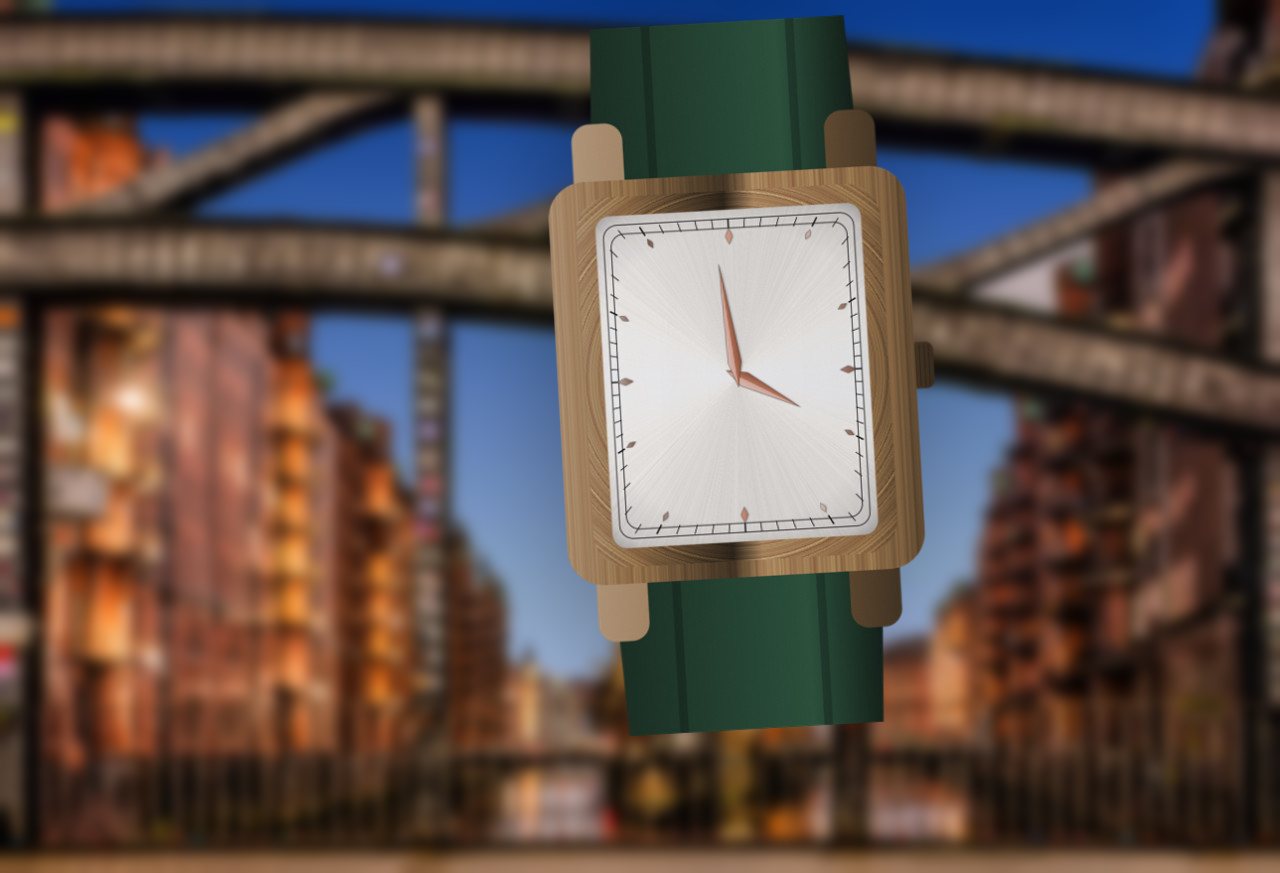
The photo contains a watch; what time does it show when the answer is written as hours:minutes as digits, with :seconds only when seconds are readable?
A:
3:59
